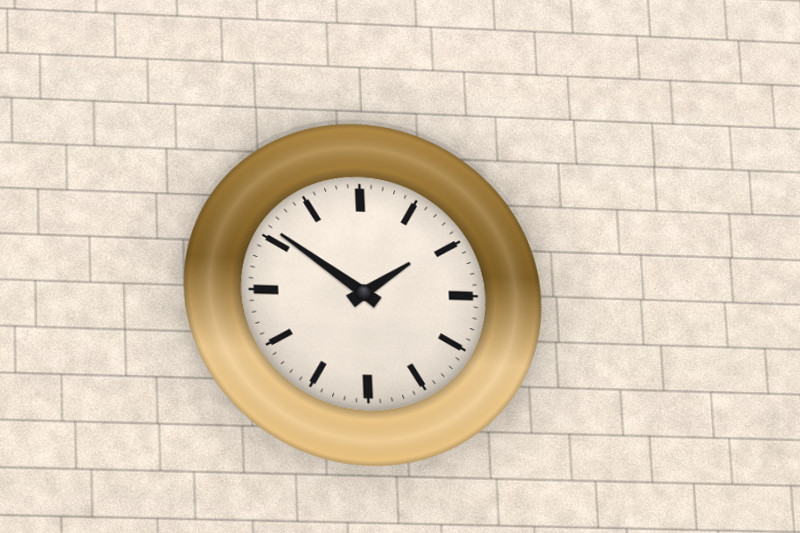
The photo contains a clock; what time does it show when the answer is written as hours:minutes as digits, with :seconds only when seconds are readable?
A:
1:51
